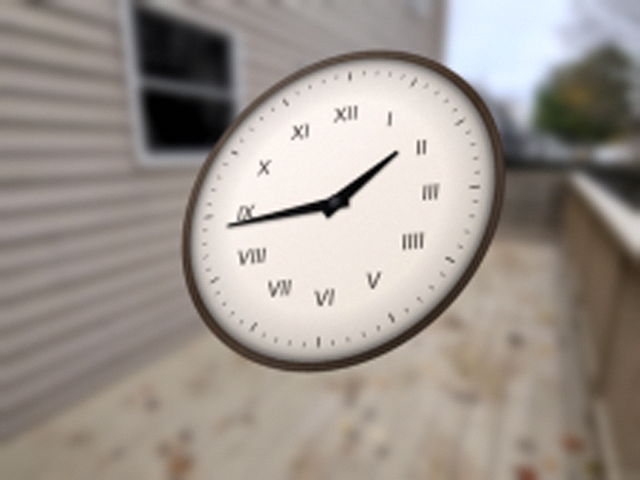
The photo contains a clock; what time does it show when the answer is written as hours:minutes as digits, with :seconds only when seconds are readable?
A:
1:44
